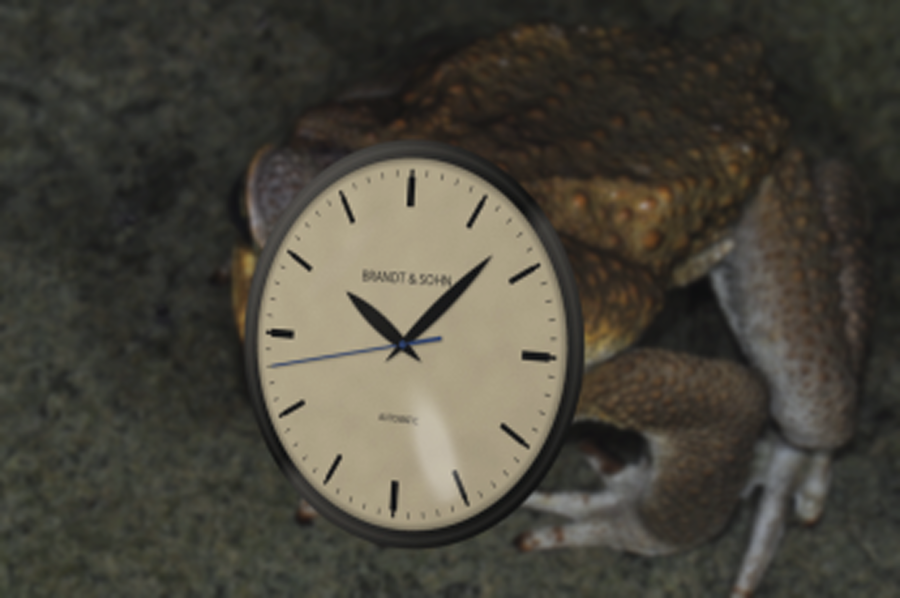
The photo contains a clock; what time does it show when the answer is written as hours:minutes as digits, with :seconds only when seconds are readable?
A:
10:07:43
